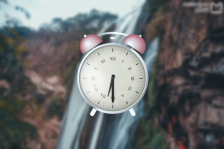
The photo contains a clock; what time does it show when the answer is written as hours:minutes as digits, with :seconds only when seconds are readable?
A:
6:30
